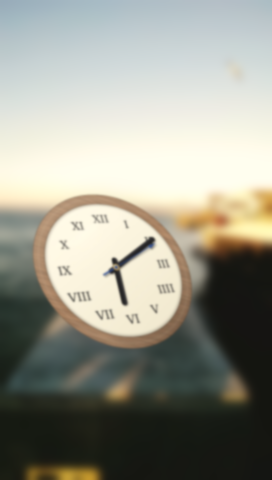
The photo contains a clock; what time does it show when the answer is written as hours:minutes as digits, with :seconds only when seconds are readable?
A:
6:10:11
